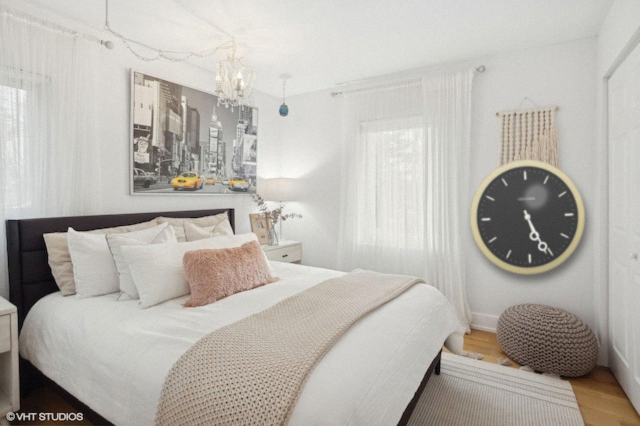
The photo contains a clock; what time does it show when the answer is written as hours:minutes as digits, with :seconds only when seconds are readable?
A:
5:26
